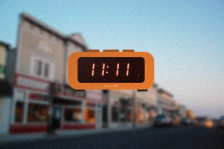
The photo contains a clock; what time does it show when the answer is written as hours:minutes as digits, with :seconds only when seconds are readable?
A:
11:11
